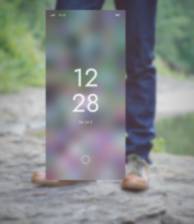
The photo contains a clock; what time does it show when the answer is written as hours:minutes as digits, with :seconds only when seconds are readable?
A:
12:28
